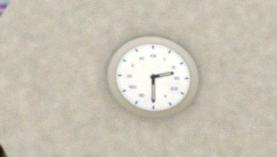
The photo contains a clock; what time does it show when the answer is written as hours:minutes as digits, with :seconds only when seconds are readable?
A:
2:30
